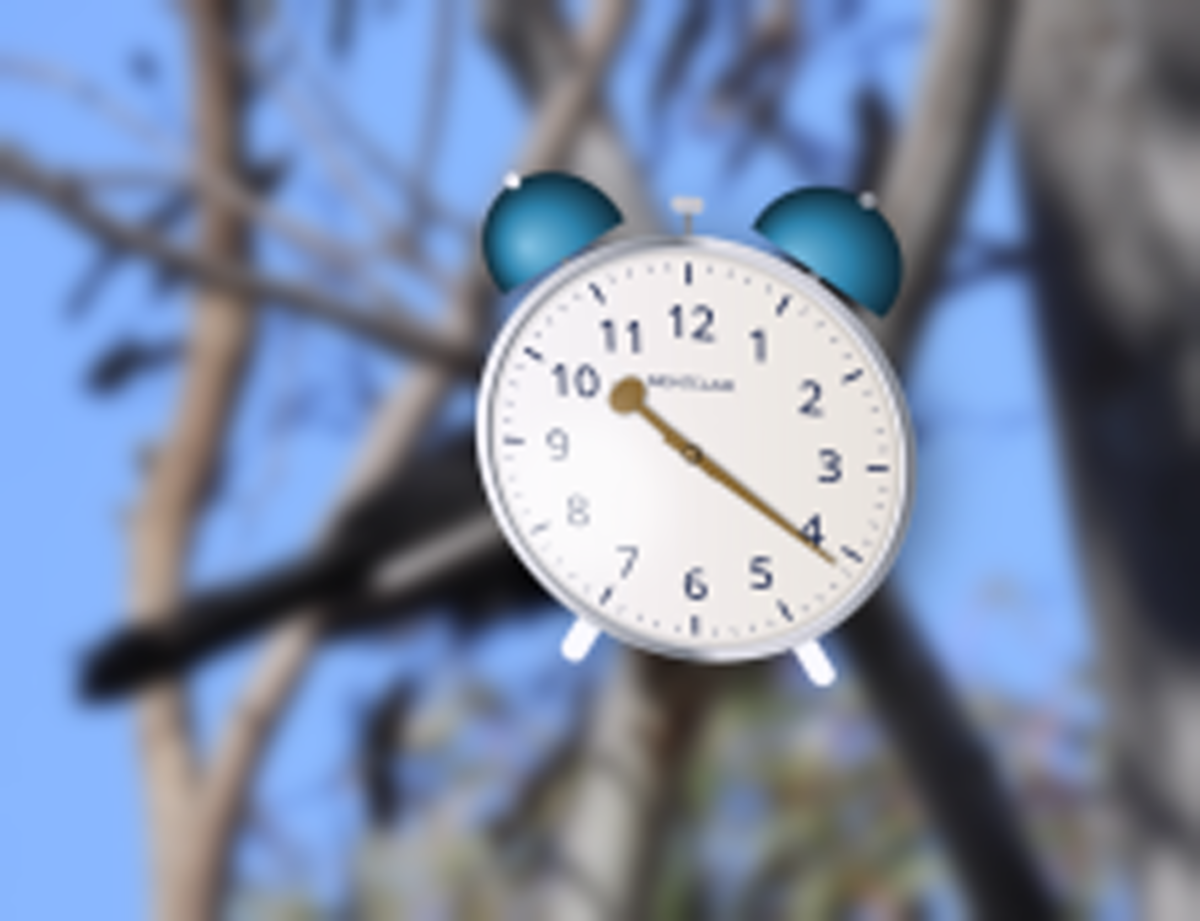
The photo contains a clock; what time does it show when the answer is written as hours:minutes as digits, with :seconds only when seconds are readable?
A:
10:21
